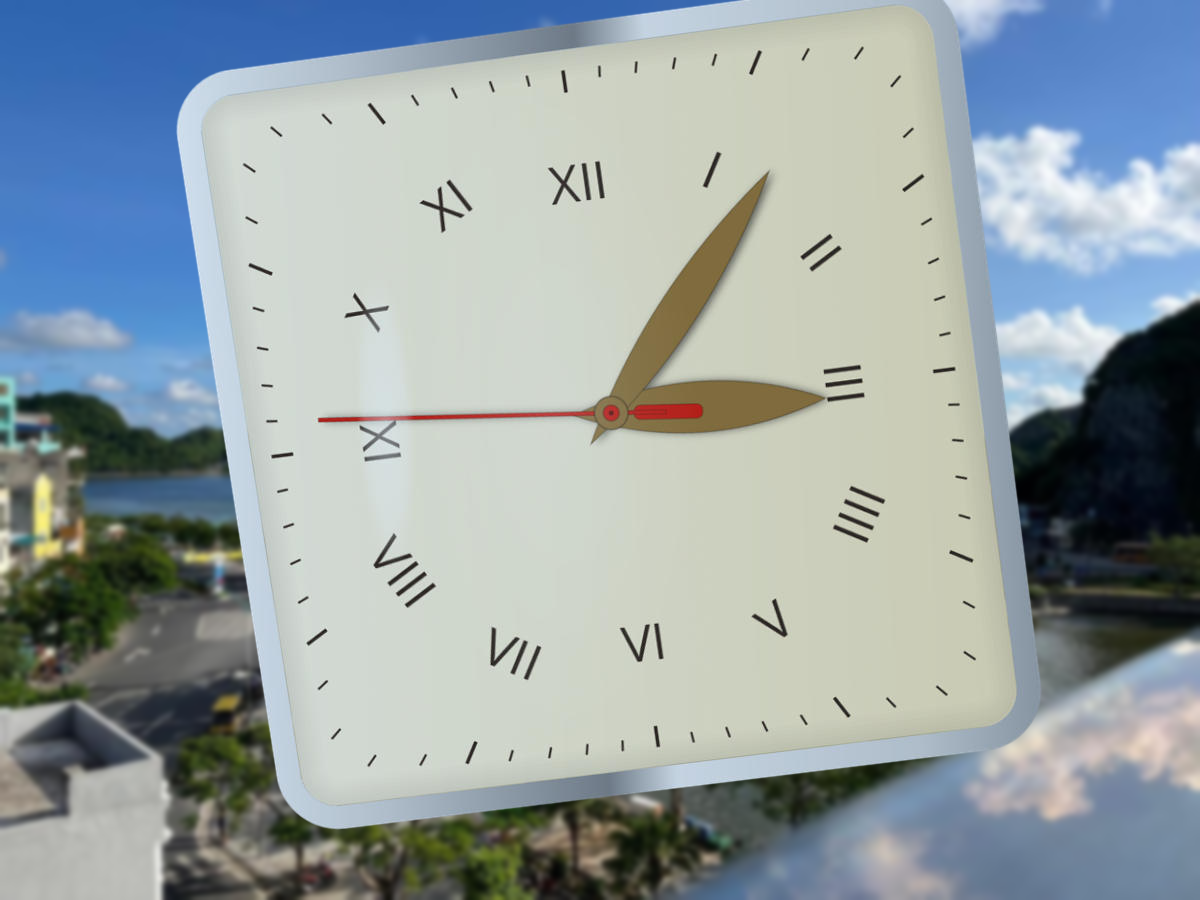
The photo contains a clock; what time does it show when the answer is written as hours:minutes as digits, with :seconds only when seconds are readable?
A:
3:06:46
